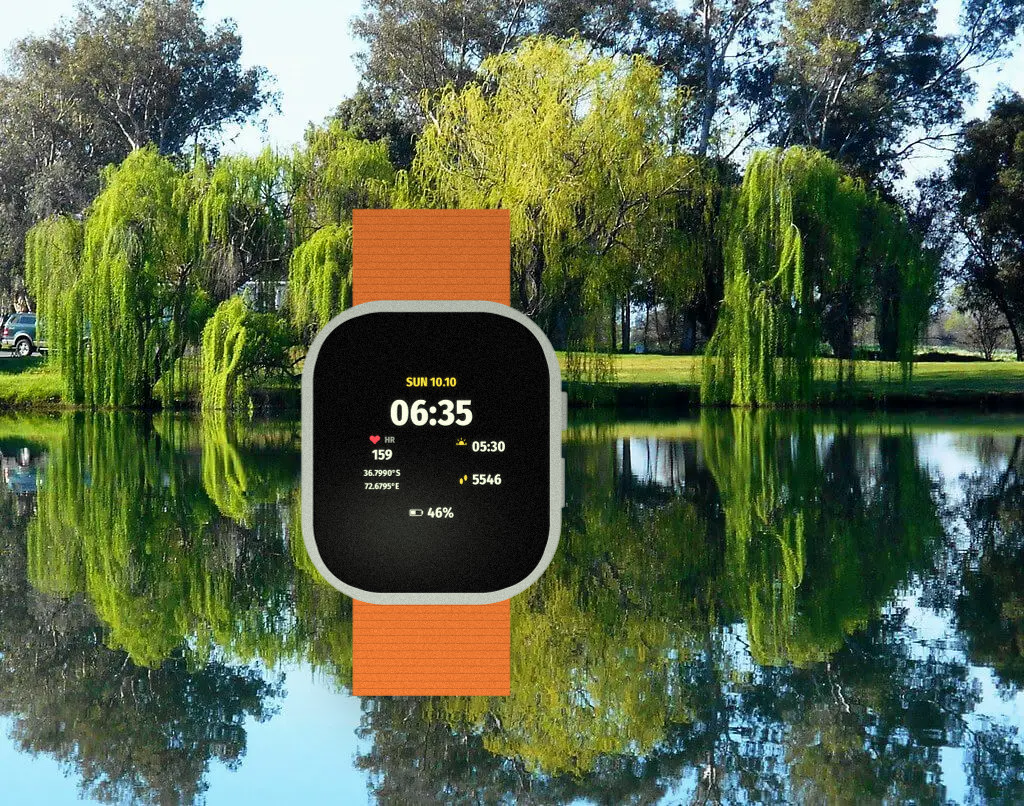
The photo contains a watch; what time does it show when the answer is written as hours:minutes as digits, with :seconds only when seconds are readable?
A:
6:35
